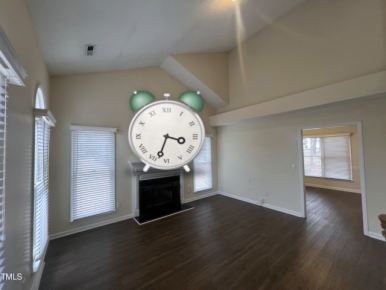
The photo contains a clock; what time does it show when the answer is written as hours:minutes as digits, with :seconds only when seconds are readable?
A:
3:33
